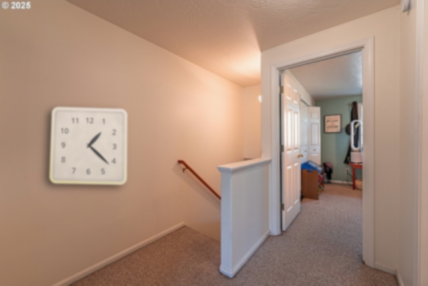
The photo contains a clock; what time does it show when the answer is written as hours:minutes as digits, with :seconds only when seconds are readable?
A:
1:22
